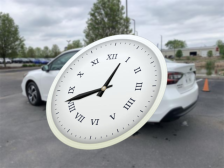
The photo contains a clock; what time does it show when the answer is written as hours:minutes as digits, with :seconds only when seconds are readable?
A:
12:42
